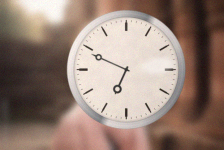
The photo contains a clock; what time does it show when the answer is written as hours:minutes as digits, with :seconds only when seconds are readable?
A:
6:49
